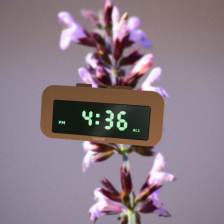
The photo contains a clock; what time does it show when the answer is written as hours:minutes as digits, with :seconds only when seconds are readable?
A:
4:36
